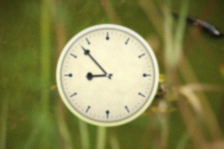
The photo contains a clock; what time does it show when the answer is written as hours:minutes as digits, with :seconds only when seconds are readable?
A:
8:53
